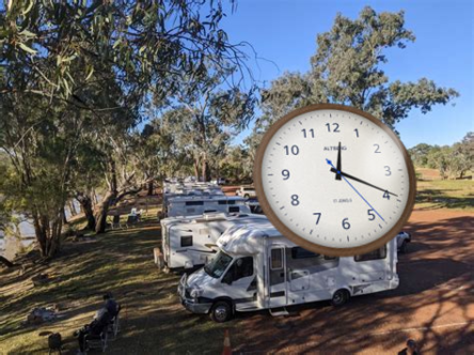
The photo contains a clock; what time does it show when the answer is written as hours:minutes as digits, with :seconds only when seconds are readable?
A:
12:19:24
